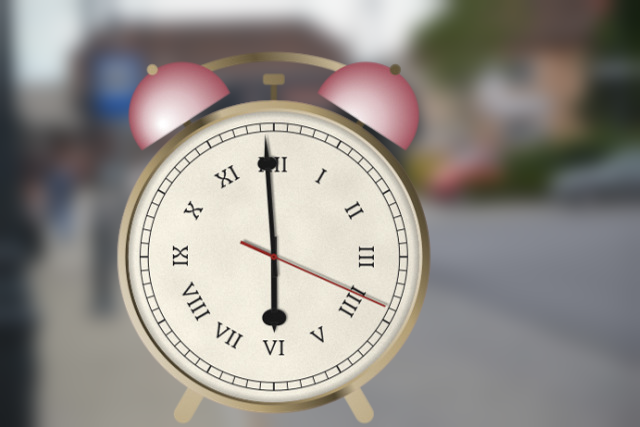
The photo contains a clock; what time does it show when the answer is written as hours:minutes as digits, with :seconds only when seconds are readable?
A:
5:59:19
